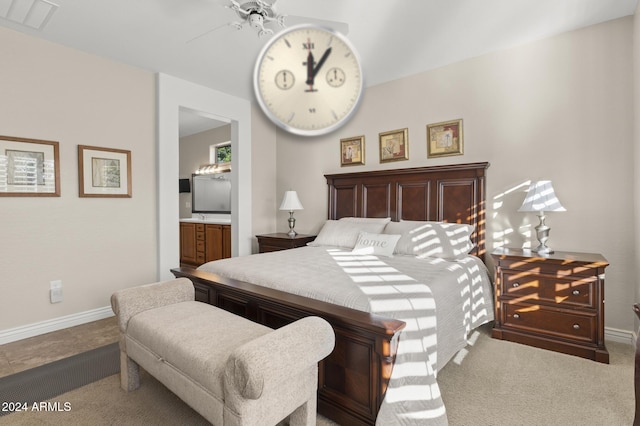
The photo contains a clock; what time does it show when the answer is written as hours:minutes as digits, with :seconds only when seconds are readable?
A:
12:06
